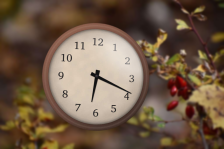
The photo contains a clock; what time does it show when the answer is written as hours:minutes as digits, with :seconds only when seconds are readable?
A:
6:19
